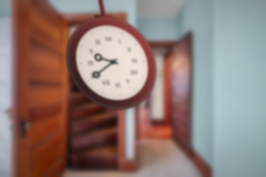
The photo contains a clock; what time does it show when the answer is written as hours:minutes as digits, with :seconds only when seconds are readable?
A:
9:40
